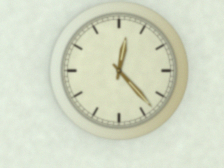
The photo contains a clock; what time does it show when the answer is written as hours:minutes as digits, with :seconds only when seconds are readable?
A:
12:23
